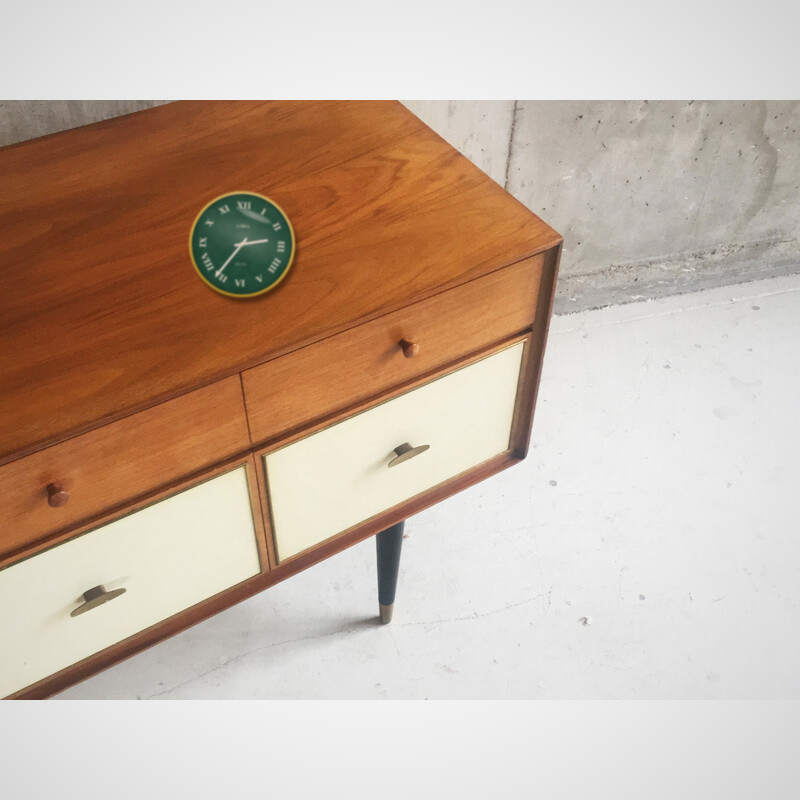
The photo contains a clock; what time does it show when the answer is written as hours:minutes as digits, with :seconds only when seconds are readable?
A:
2:36
